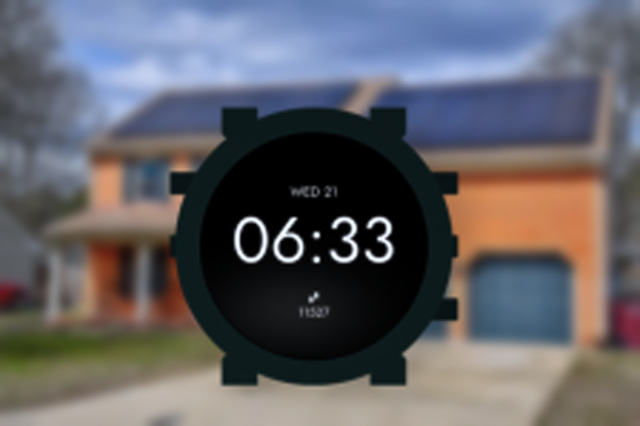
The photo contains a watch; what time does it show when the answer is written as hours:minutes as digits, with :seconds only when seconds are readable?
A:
6:33
